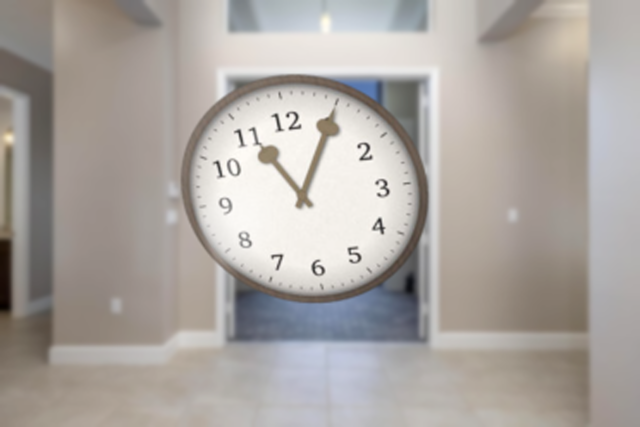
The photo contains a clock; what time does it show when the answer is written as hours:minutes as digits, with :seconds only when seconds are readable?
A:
11:05
